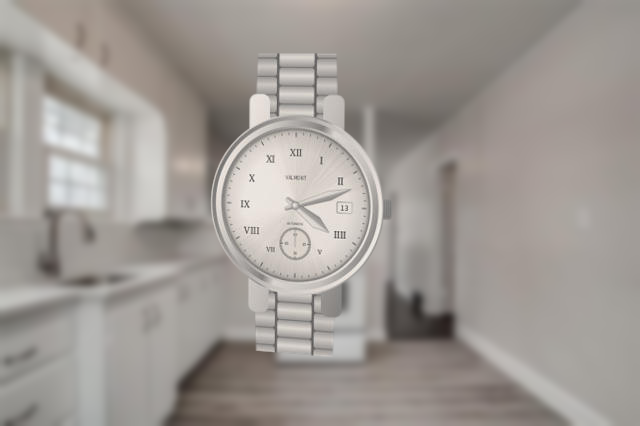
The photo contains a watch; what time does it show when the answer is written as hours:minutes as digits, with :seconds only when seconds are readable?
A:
4:12
